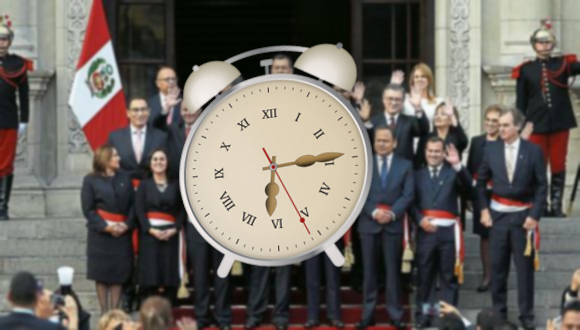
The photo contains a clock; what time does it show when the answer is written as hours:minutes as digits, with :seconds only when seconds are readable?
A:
6:14:26
